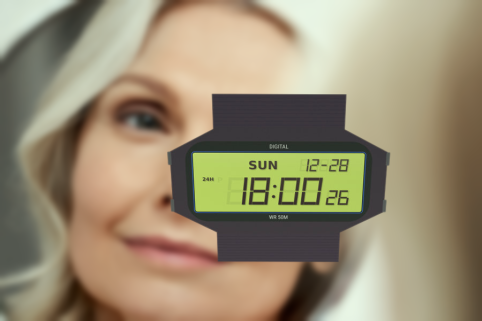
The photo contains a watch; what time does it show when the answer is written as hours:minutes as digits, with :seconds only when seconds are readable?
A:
18:00:26
